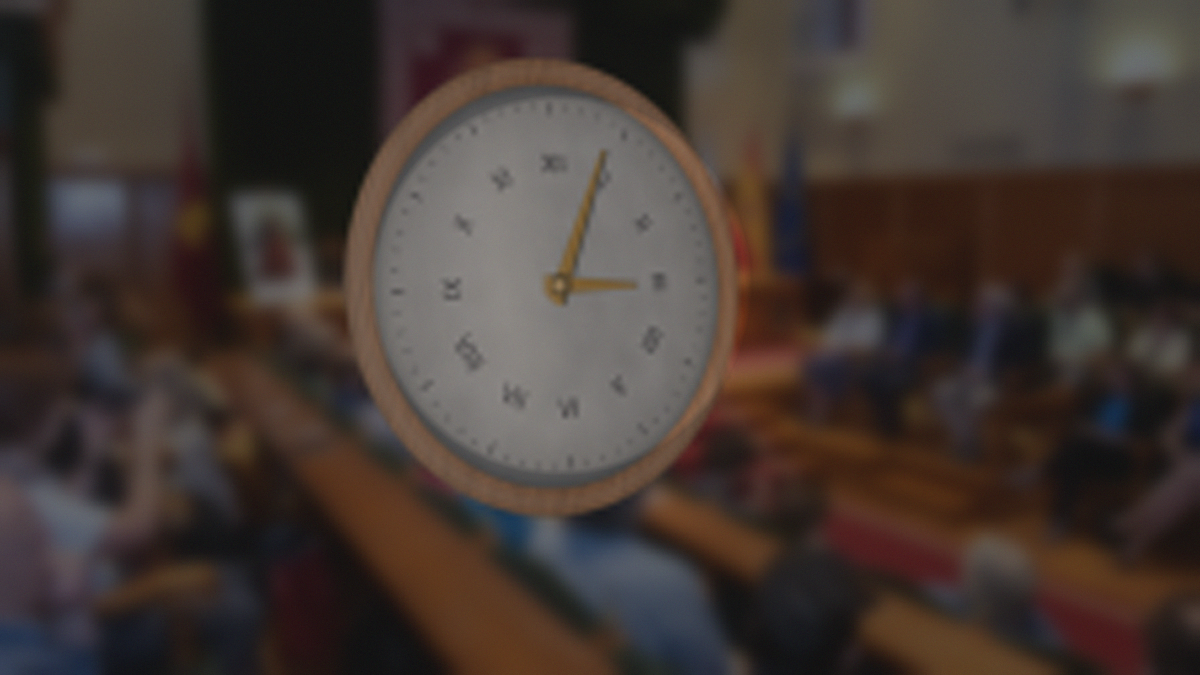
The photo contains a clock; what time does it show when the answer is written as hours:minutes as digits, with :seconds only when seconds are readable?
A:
3:04
